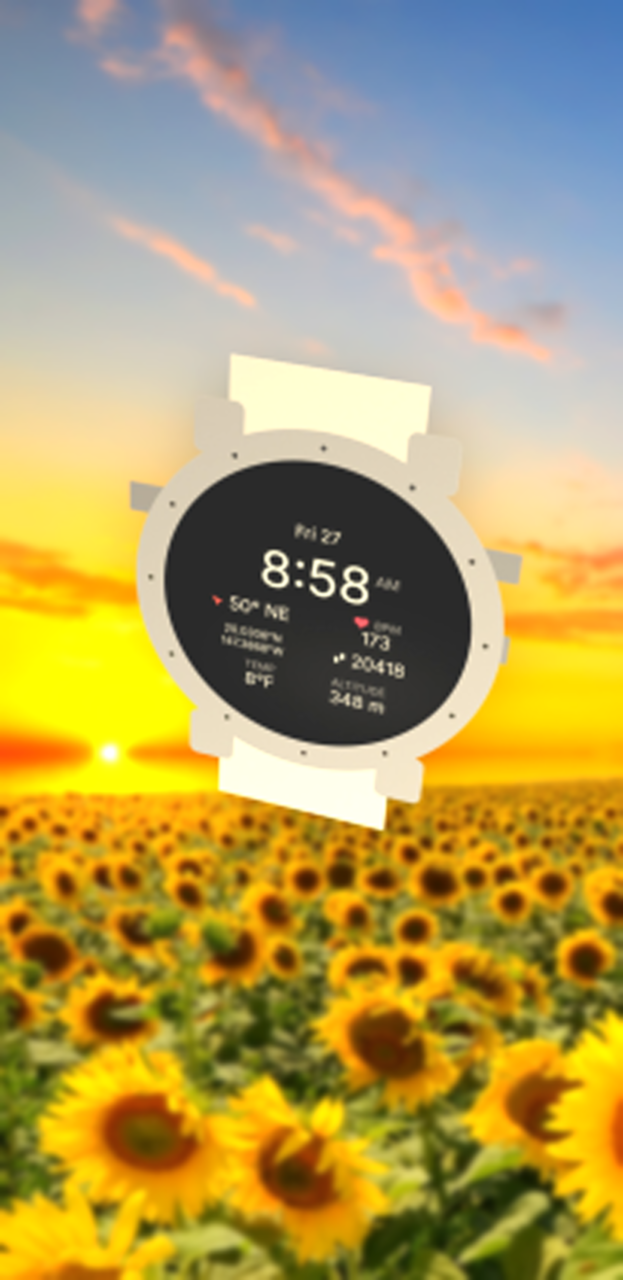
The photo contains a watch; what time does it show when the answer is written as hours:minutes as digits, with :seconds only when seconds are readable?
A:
8:58
